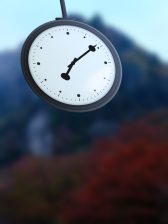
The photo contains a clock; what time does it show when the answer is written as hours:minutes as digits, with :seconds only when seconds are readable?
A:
7:09
